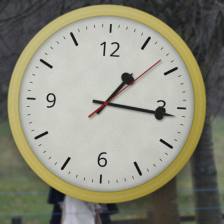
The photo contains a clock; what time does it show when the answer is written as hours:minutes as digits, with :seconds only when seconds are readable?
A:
1:16:08
